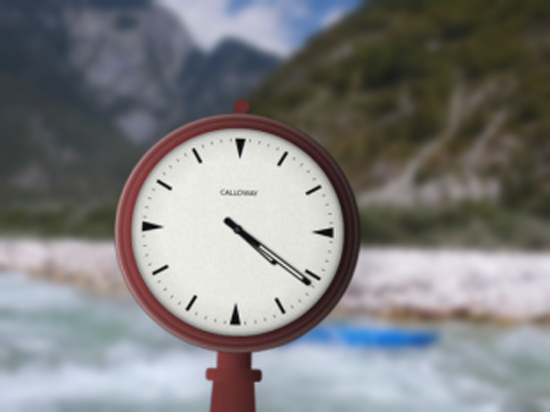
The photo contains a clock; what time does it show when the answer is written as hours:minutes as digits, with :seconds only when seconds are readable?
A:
4:21
